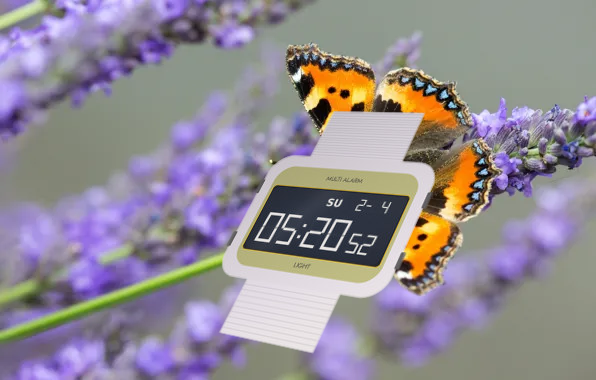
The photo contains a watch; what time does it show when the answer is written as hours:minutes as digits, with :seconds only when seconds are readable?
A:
5:20:52
